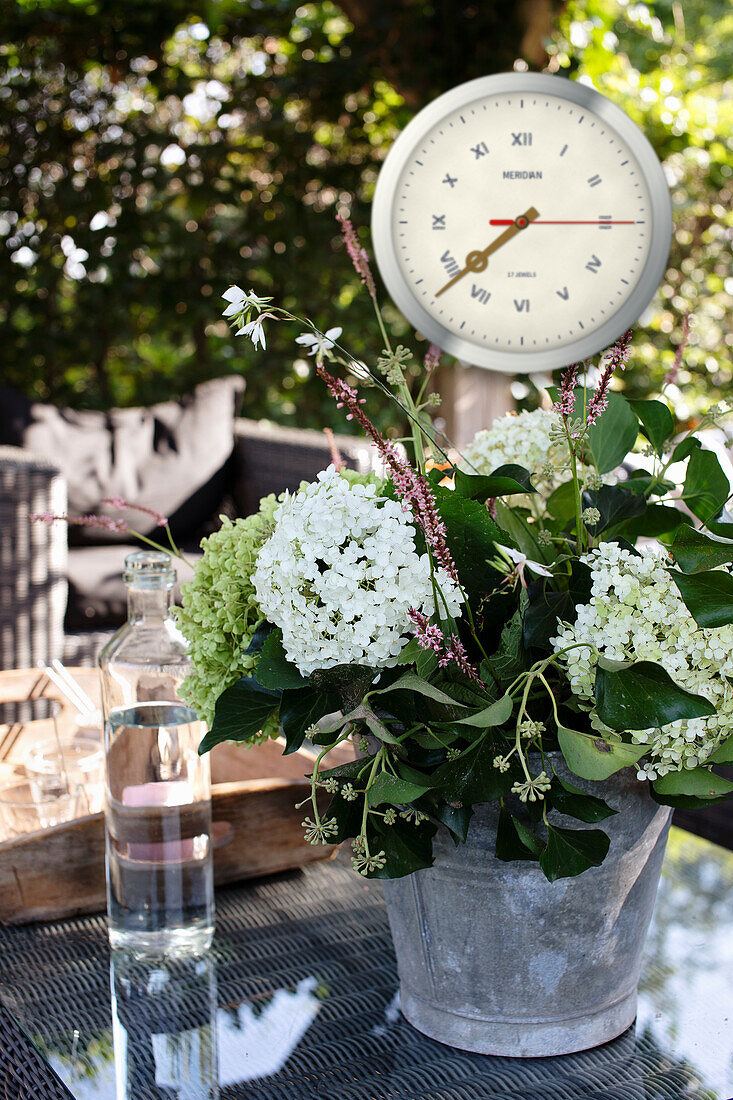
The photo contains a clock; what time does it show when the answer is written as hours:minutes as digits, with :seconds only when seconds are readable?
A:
7:38:15
